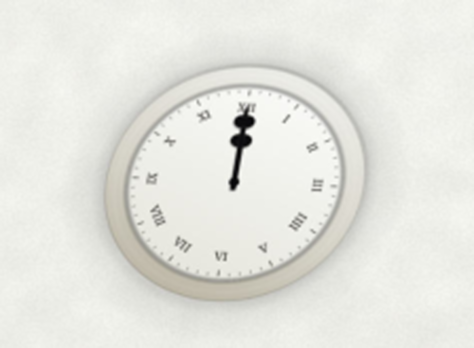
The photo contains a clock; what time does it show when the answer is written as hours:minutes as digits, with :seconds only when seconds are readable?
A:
12:00
